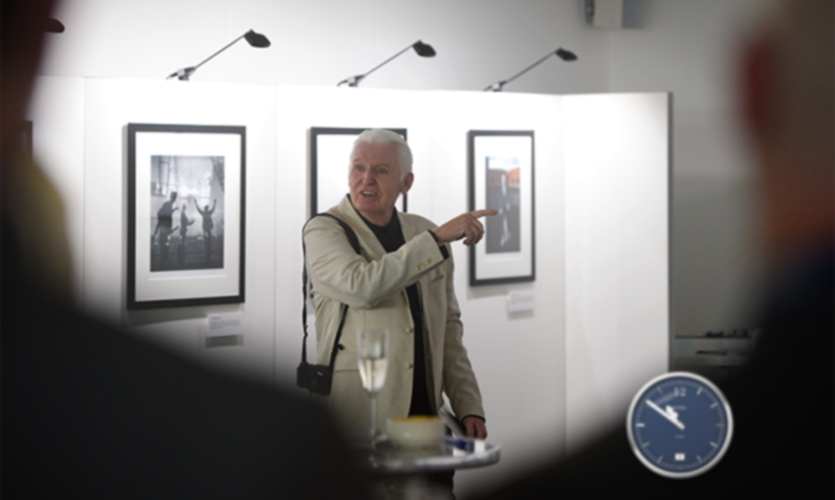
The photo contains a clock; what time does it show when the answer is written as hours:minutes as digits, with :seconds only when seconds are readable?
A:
10:51
